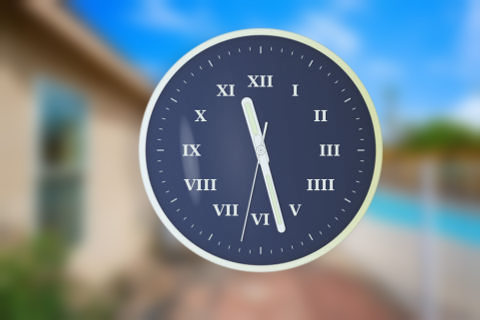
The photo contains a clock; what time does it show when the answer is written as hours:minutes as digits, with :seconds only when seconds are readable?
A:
11:27:32
